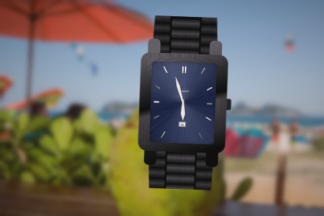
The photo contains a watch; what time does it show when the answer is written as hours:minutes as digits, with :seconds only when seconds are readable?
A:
5:57
